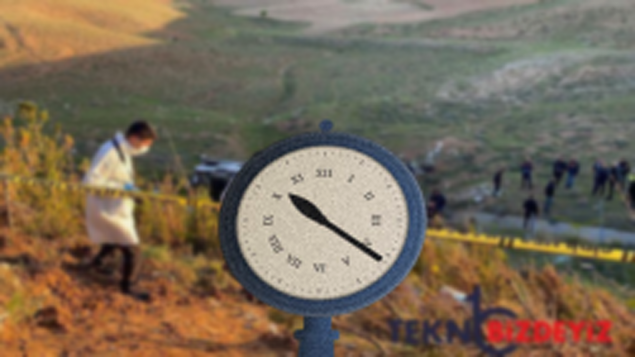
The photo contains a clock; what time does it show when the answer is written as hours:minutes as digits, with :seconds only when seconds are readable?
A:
10:21
